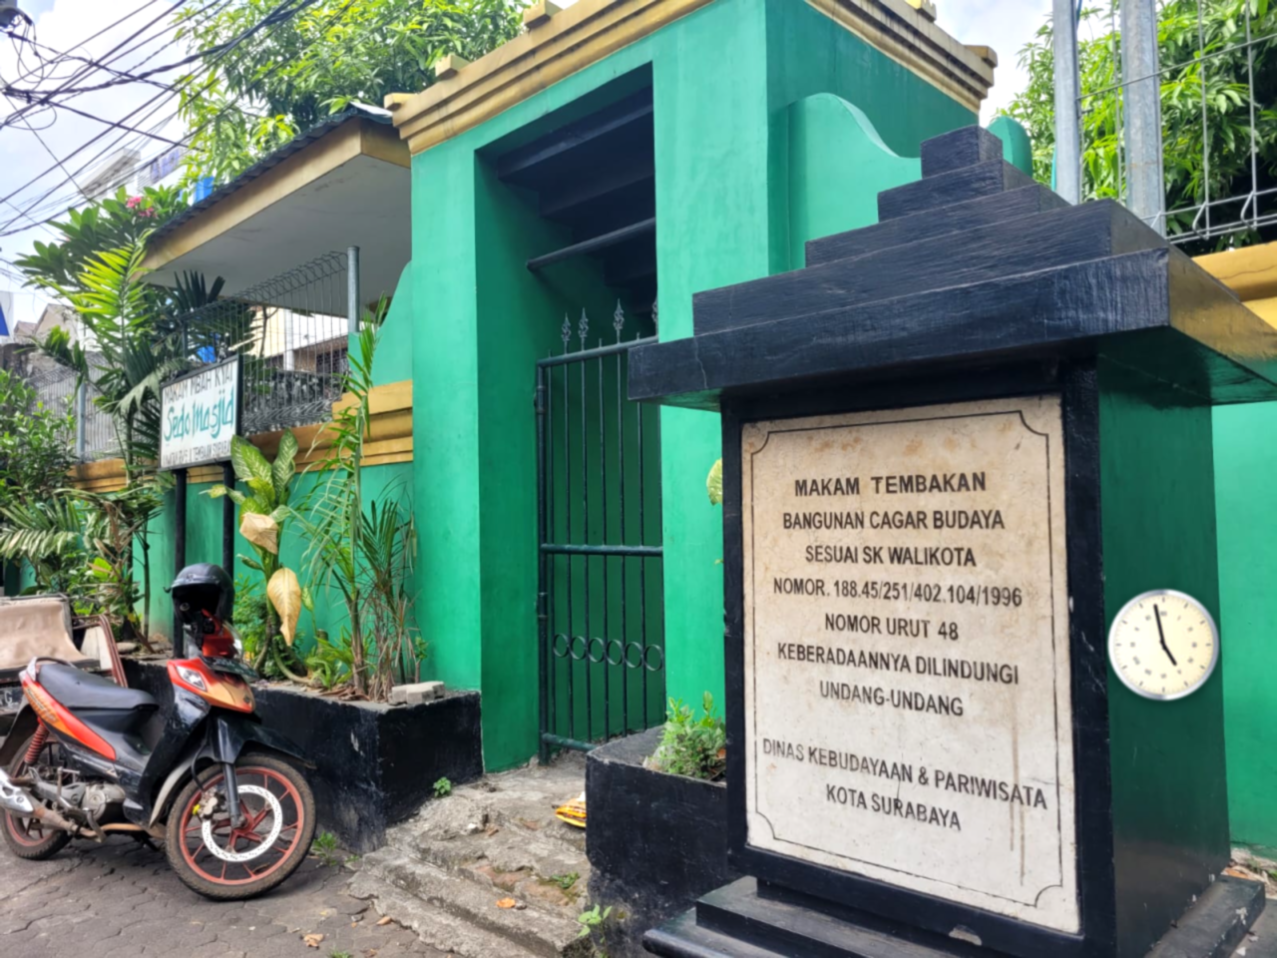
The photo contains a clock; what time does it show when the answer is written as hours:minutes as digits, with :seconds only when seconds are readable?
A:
4:58
